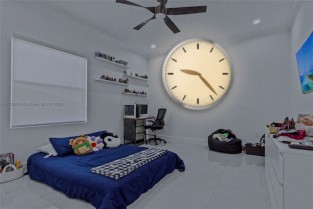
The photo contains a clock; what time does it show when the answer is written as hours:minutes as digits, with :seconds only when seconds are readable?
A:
9:23
